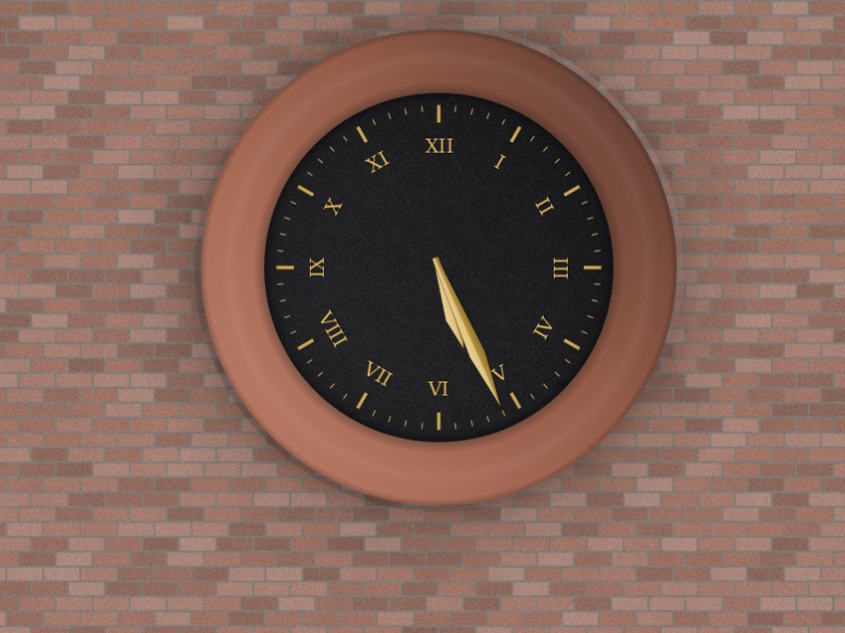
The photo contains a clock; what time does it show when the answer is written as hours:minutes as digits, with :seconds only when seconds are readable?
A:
5:26
